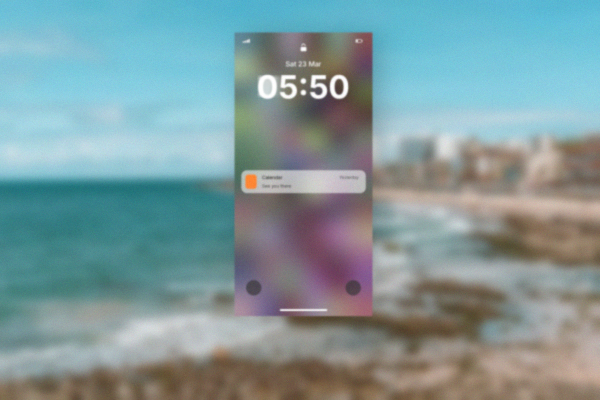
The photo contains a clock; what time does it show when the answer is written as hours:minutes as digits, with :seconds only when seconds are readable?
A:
5:50
